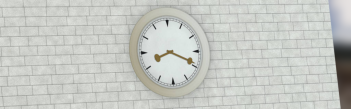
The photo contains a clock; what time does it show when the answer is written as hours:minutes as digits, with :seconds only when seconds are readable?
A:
8:19
